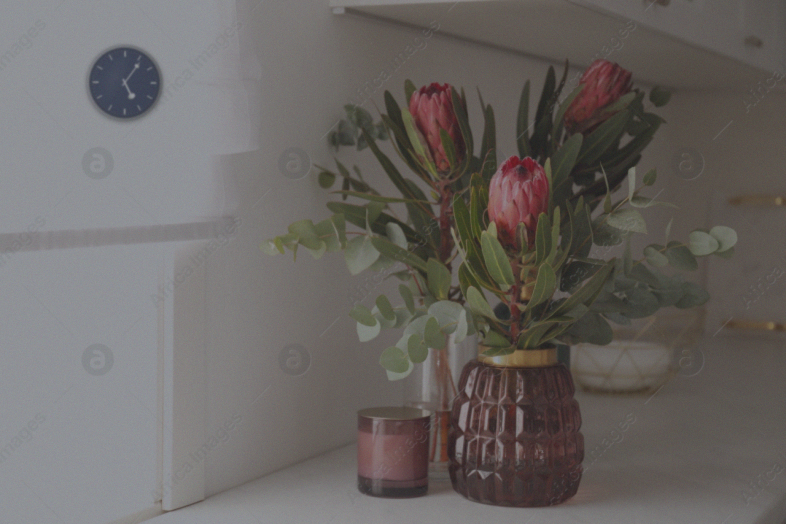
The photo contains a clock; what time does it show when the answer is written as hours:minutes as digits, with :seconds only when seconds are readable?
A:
5:06
